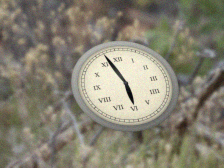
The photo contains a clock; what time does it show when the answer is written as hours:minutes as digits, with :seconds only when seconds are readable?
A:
5:57
